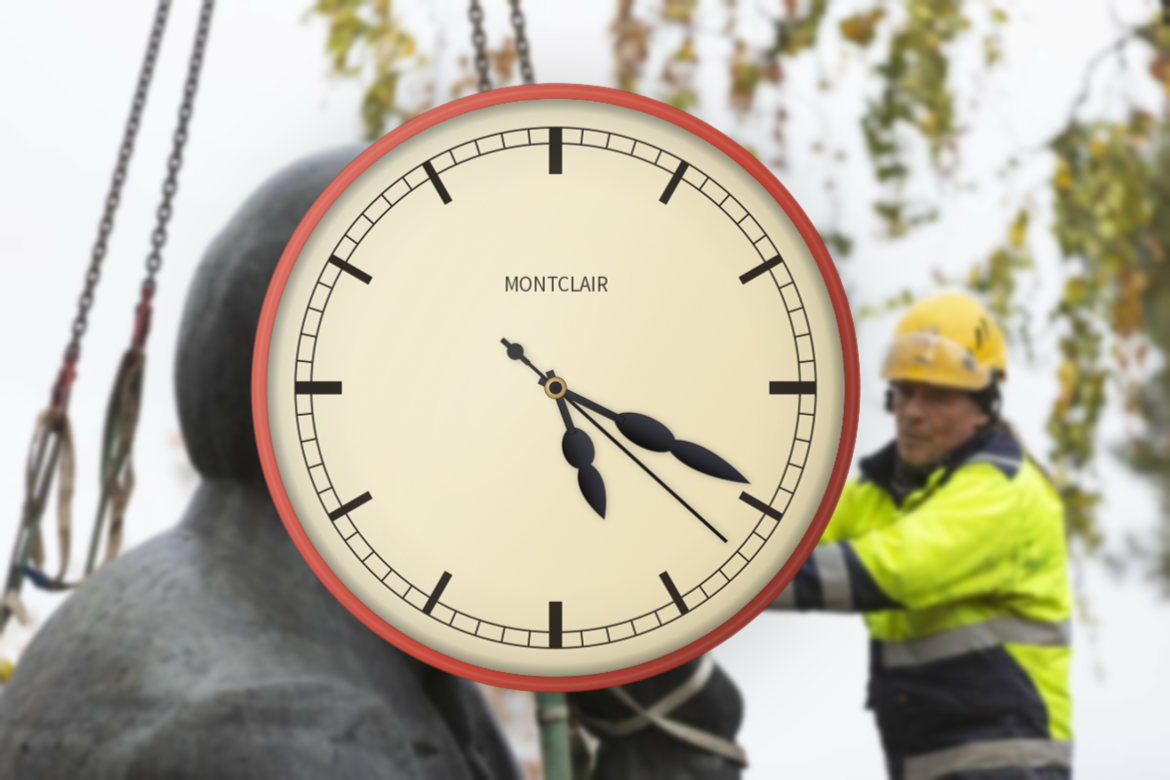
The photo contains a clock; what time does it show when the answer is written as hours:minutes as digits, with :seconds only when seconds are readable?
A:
5:19:22
